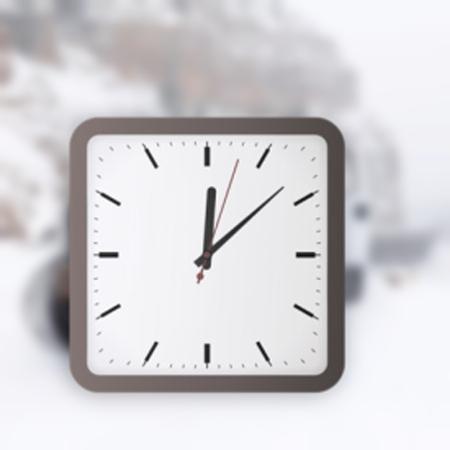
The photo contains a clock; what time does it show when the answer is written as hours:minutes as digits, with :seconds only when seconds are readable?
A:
12:08:03
